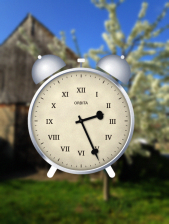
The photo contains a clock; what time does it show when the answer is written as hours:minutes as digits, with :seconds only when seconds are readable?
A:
2:26
